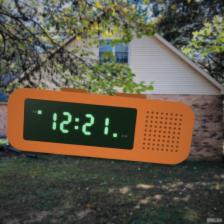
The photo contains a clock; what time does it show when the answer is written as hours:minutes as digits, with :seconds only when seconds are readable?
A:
12:21
